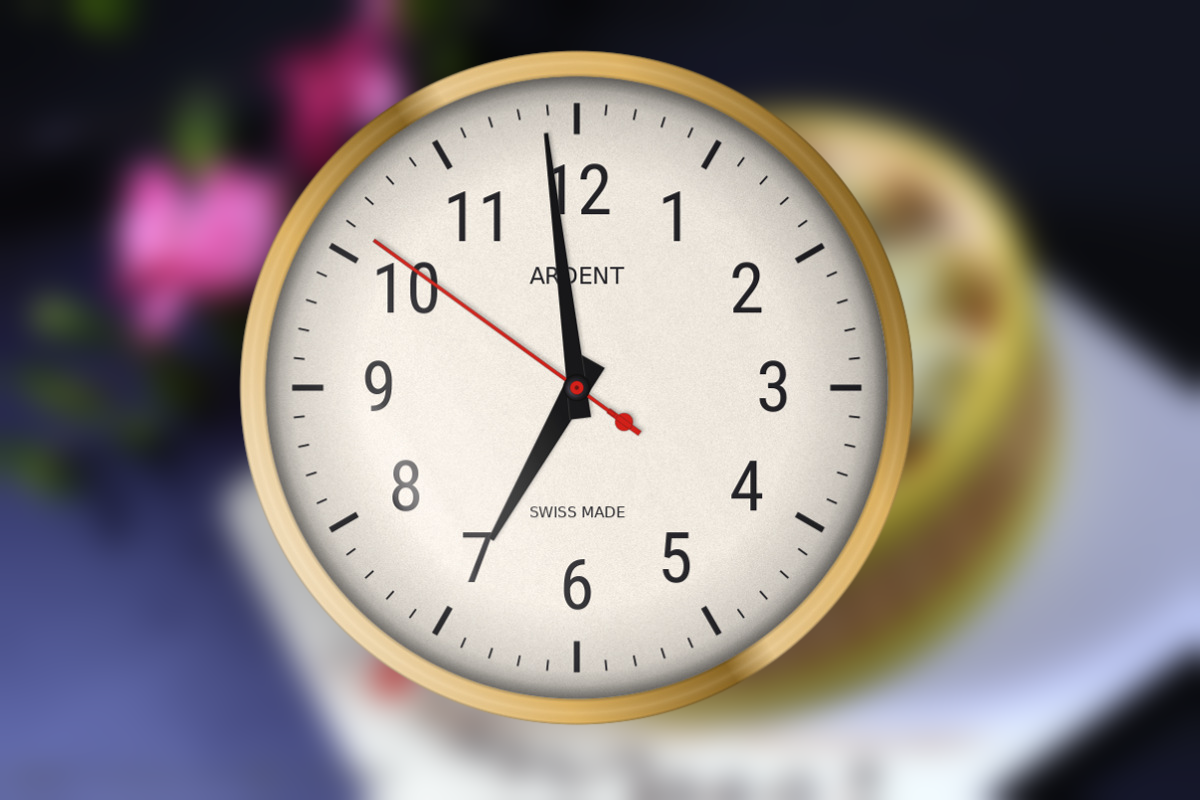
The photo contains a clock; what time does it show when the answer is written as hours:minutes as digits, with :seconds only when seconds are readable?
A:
6:58:51
